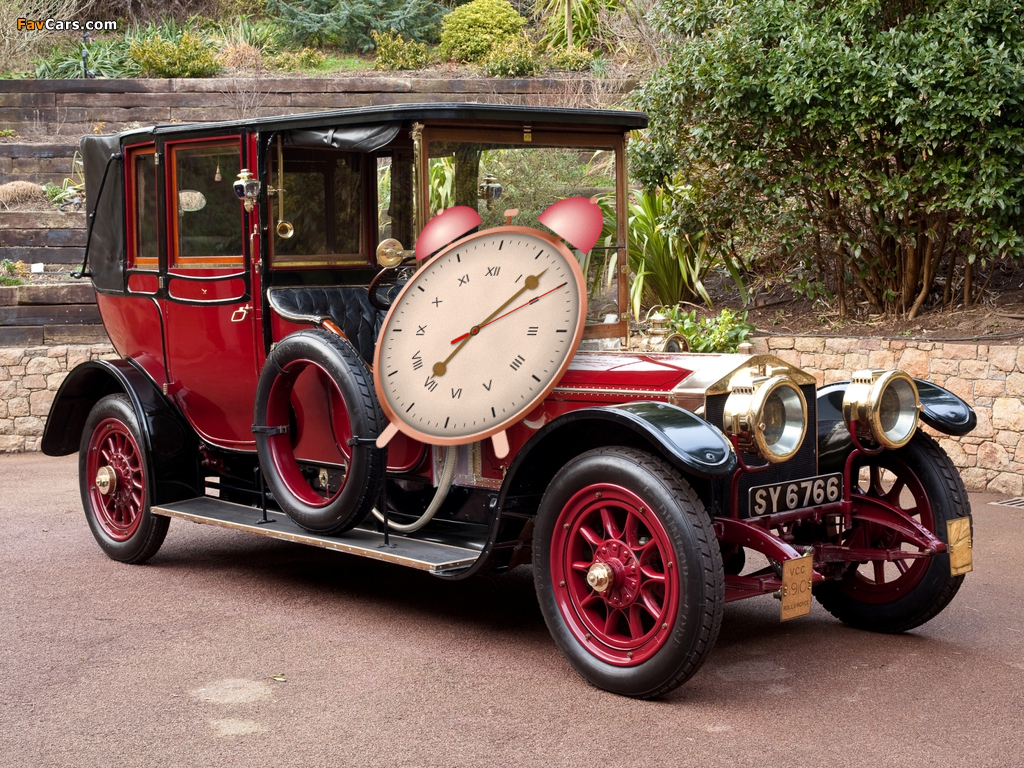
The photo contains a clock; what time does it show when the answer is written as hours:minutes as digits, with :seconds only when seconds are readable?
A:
7:07:10
